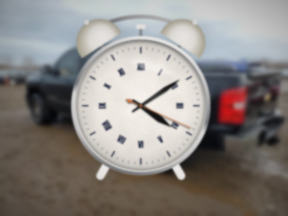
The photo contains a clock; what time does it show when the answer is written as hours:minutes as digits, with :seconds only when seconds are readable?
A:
4:09:19
